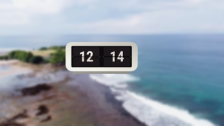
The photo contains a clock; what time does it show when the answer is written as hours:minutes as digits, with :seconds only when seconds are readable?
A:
12:14
